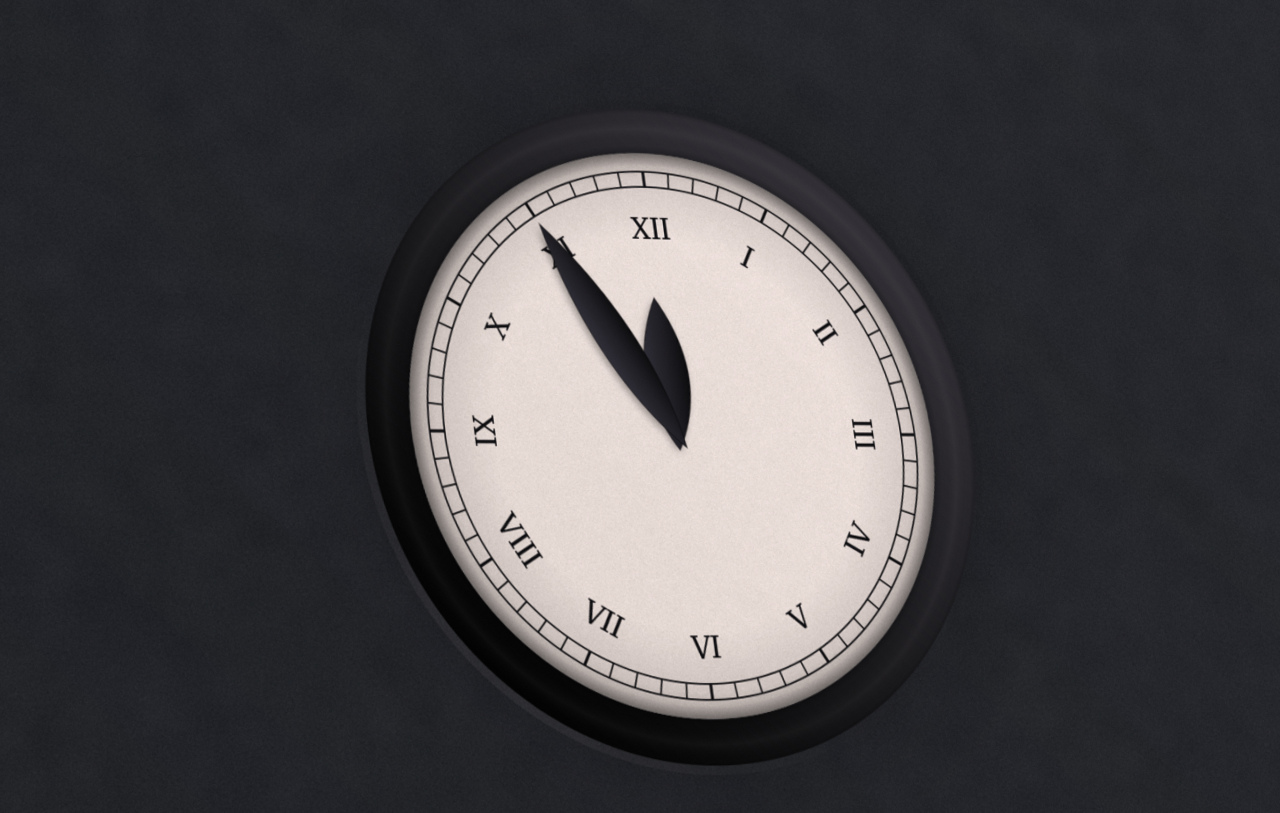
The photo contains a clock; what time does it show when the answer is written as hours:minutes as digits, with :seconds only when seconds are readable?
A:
11:55
